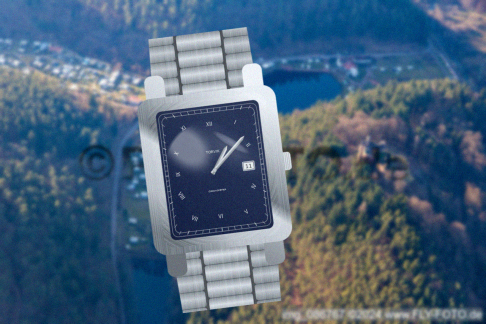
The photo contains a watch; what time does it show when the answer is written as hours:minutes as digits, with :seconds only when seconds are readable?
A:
1:08
